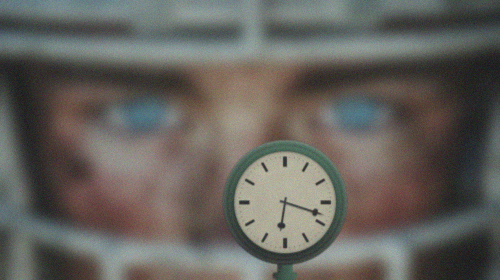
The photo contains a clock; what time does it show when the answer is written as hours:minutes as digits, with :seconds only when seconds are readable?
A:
6:18
